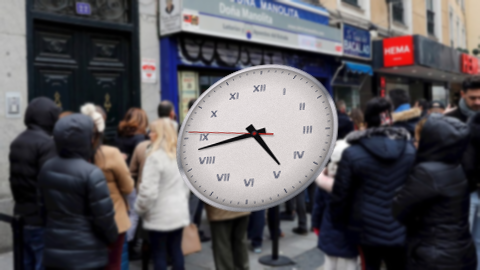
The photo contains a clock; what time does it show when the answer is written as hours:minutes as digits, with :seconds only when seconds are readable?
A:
4:42:46
